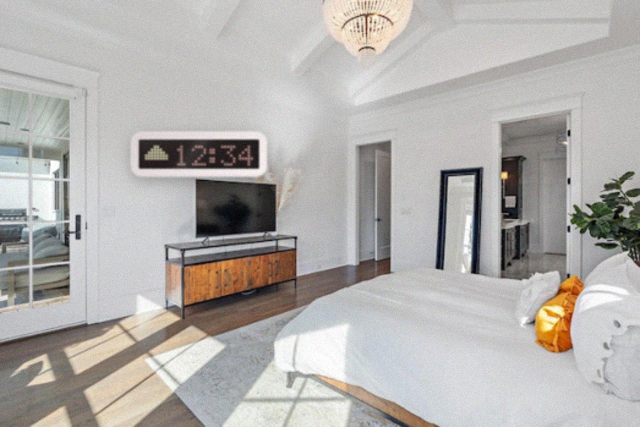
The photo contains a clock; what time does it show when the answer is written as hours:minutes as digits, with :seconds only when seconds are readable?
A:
12:34
